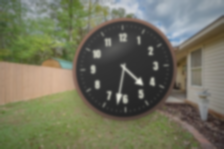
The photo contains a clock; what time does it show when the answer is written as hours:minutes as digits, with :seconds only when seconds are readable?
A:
4:32
